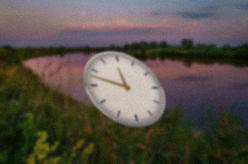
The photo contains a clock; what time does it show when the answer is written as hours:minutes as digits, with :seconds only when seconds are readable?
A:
11:48
